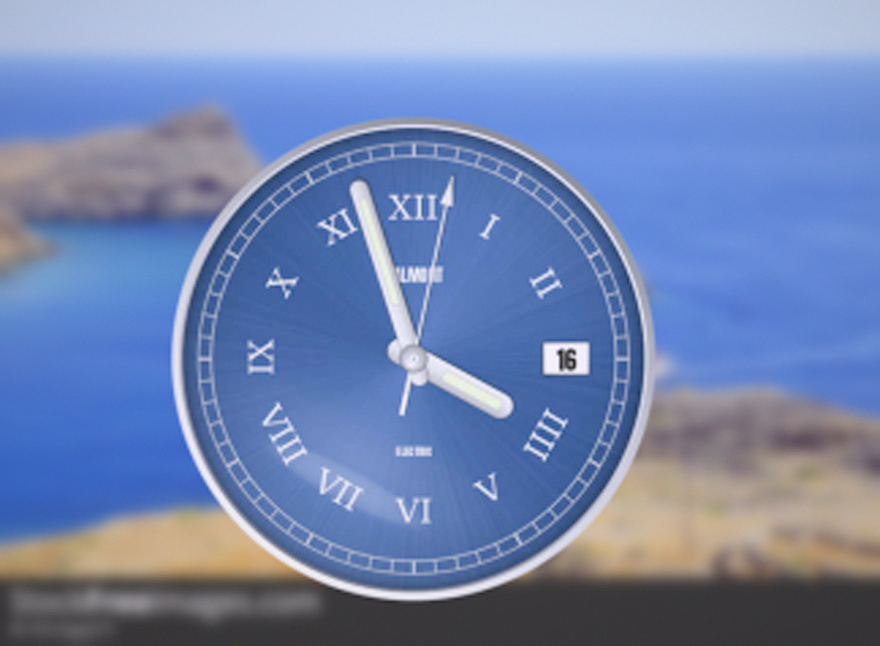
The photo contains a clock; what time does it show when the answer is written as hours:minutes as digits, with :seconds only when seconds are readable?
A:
3:57:02
